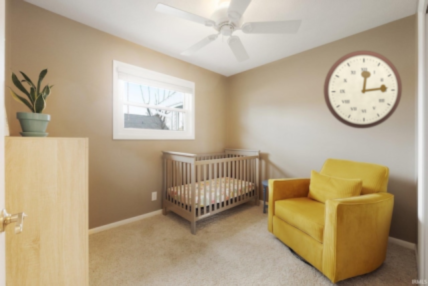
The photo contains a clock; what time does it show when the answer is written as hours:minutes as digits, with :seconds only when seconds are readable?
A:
12:14
